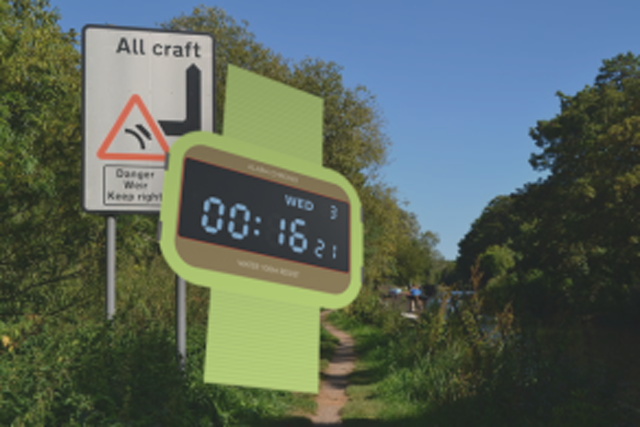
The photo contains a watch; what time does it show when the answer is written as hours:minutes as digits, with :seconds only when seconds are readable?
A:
0:16:21
